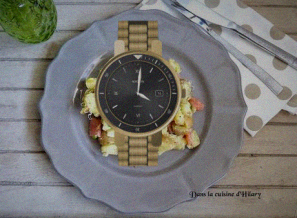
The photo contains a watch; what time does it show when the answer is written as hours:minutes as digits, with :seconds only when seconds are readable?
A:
4:01
